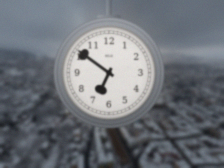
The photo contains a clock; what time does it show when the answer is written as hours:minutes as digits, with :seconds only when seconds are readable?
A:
6:51
